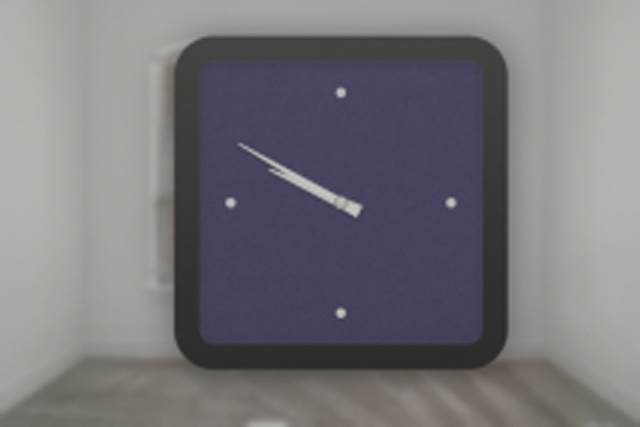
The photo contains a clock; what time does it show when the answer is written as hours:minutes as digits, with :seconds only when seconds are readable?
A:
9:50
